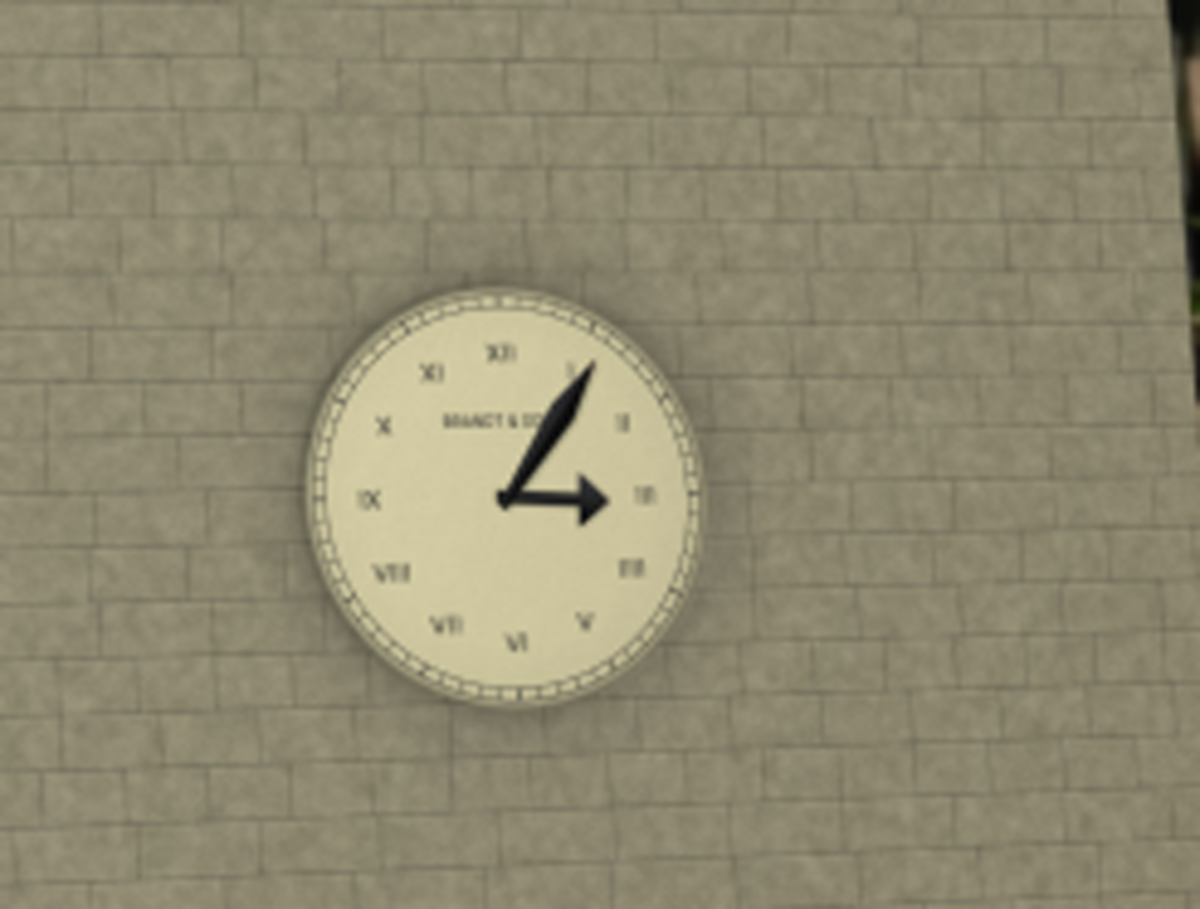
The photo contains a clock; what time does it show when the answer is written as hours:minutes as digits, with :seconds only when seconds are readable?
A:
3:06
